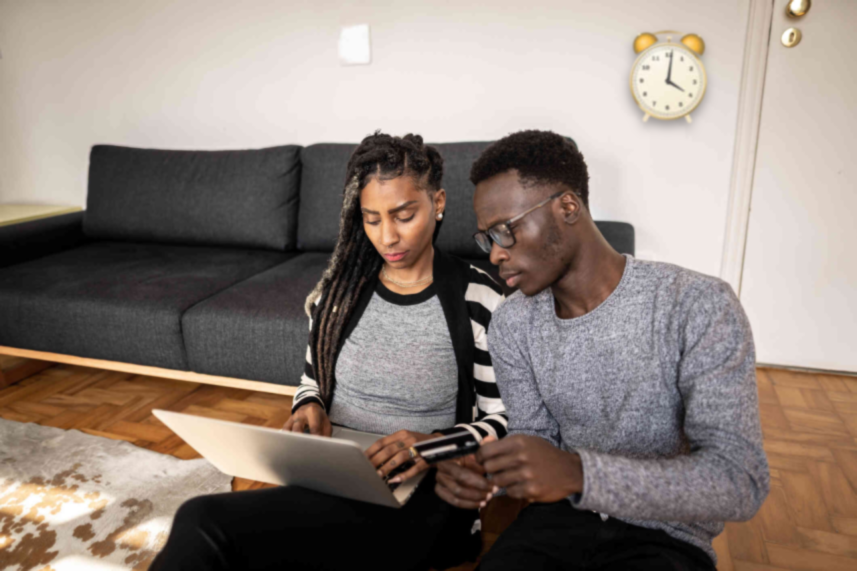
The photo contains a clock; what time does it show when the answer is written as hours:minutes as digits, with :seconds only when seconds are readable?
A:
4:01
